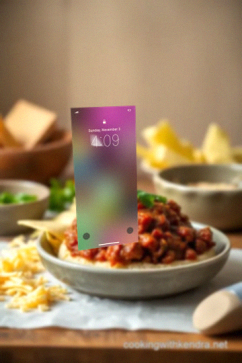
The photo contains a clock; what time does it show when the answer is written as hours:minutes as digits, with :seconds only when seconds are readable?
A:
4:09
